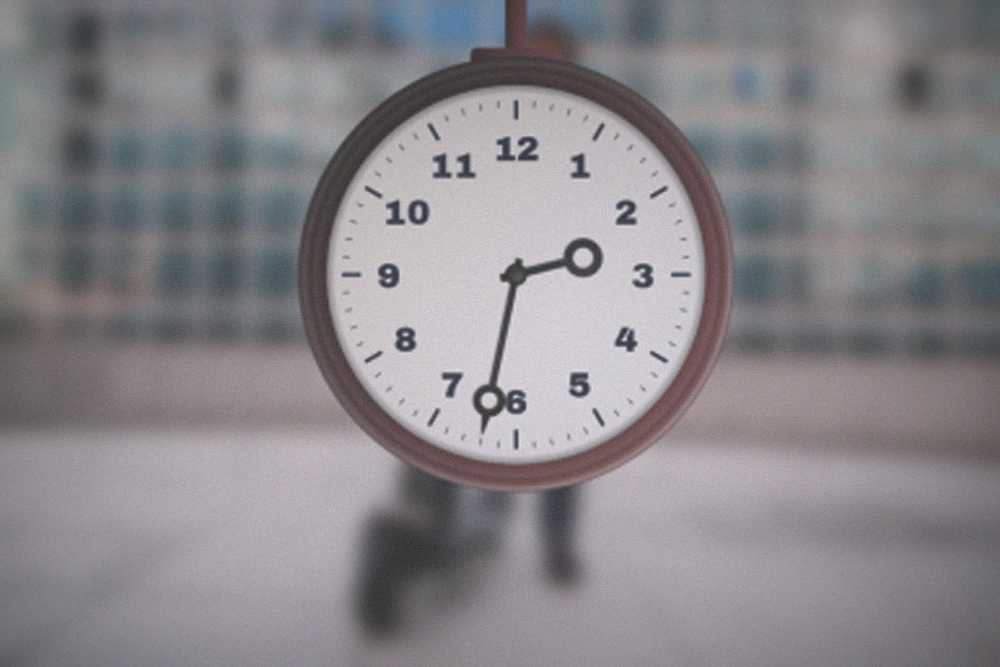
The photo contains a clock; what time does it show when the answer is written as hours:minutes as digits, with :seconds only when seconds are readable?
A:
2:32
